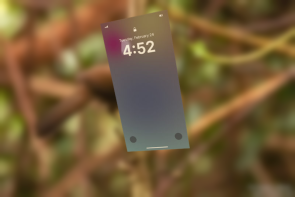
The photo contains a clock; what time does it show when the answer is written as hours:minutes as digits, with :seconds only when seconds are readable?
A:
4:52
